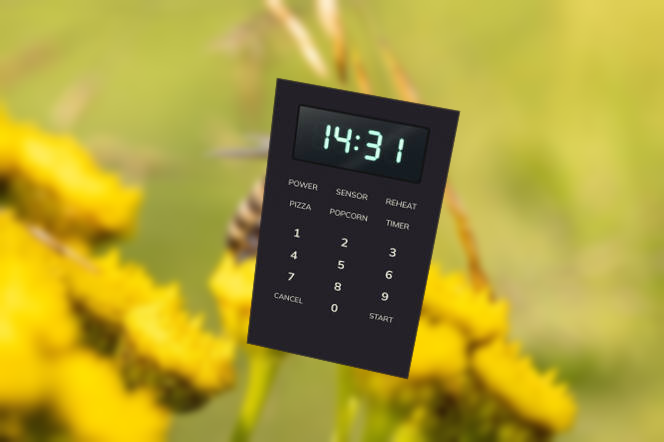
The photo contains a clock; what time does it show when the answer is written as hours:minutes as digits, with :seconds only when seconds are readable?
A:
14:31
